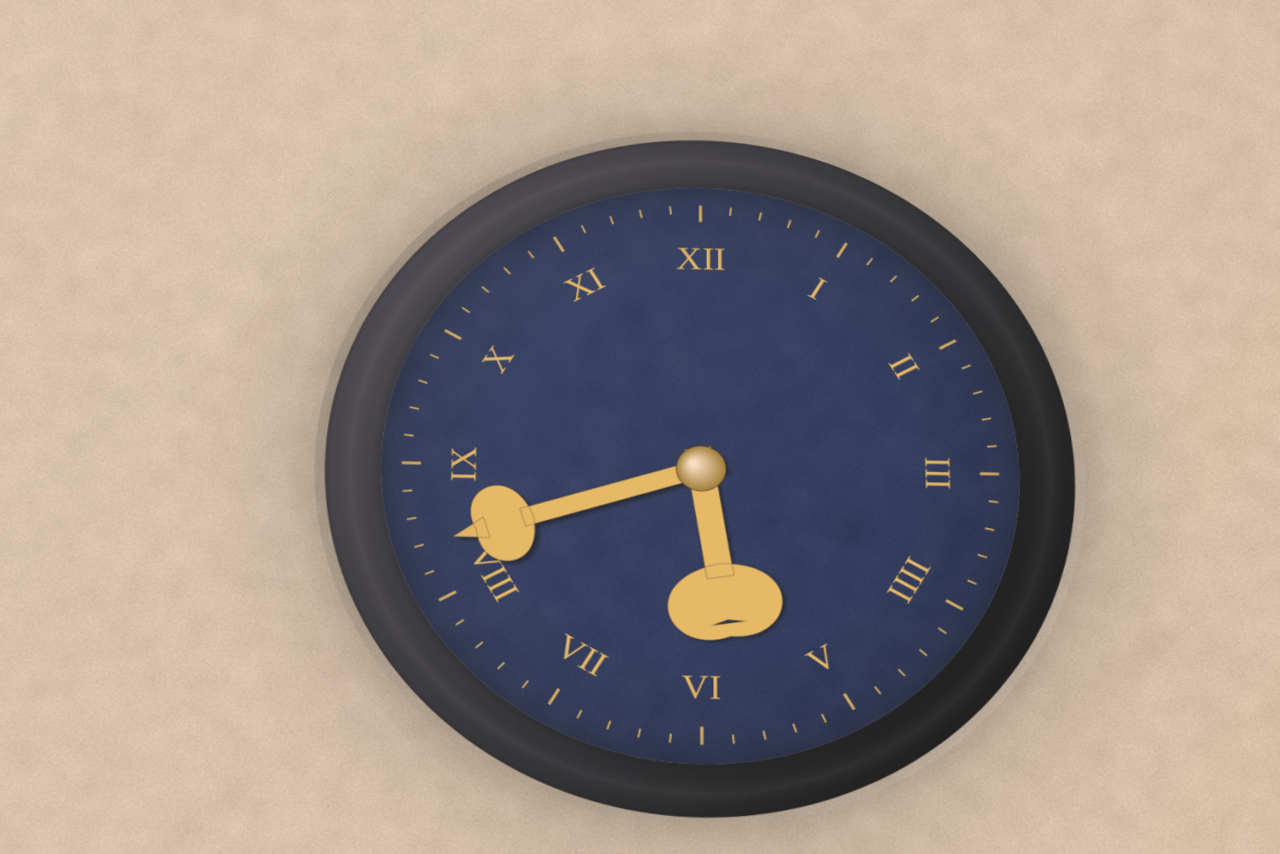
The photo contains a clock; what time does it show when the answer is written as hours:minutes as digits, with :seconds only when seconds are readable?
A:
5:42
